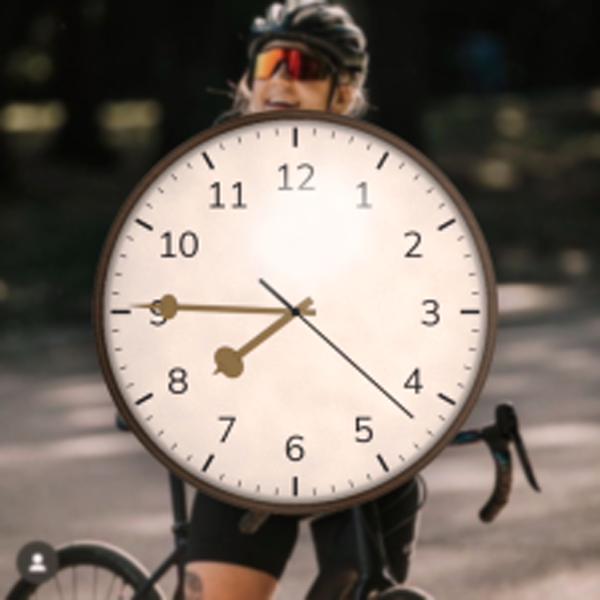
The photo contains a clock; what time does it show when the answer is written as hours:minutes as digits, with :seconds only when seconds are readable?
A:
7:45:22
